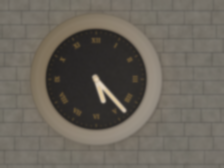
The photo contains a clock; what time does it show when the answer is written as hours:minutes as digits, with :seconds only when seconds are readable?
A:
5:23
